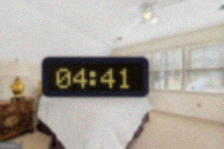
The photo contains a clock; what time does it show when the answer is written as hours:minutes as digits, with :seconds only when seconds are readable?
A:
4:41
